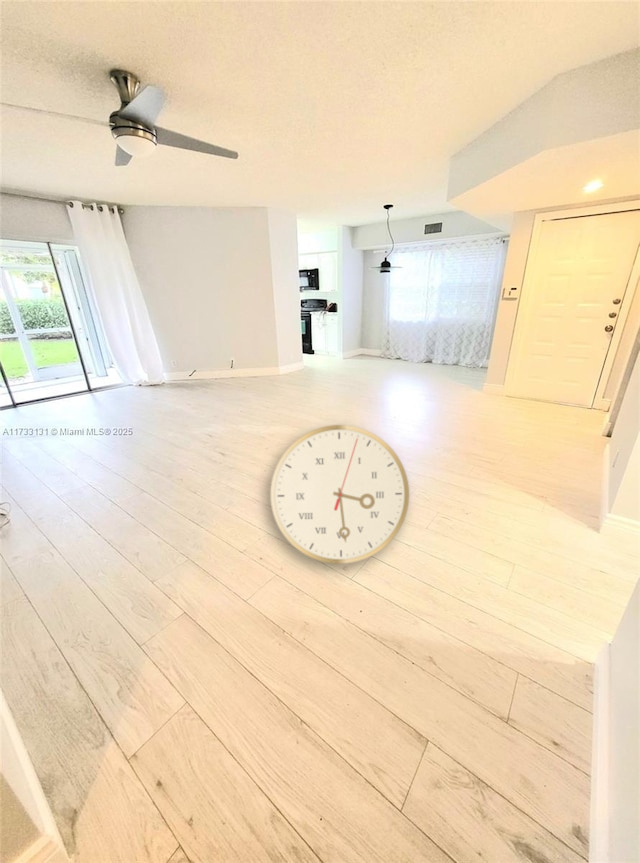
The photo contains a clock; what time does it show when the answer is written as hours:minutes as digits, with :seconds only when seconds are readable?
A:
3:29:03
